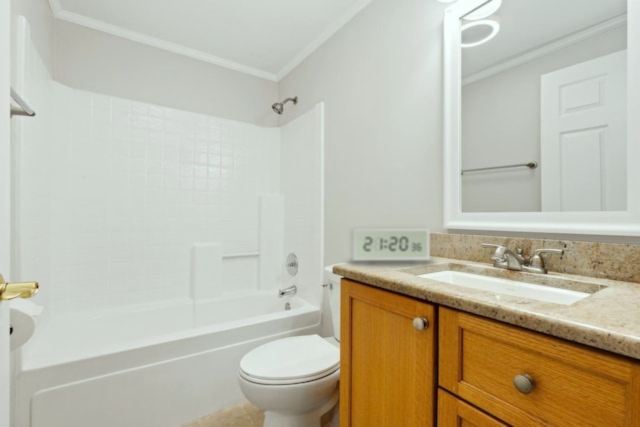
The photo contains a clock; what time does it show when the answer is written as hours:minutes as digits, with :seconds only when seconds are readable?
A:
21:20
